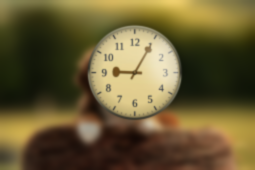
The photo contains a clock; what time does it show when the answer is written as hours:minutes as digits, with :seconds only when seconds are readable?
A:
9:05
